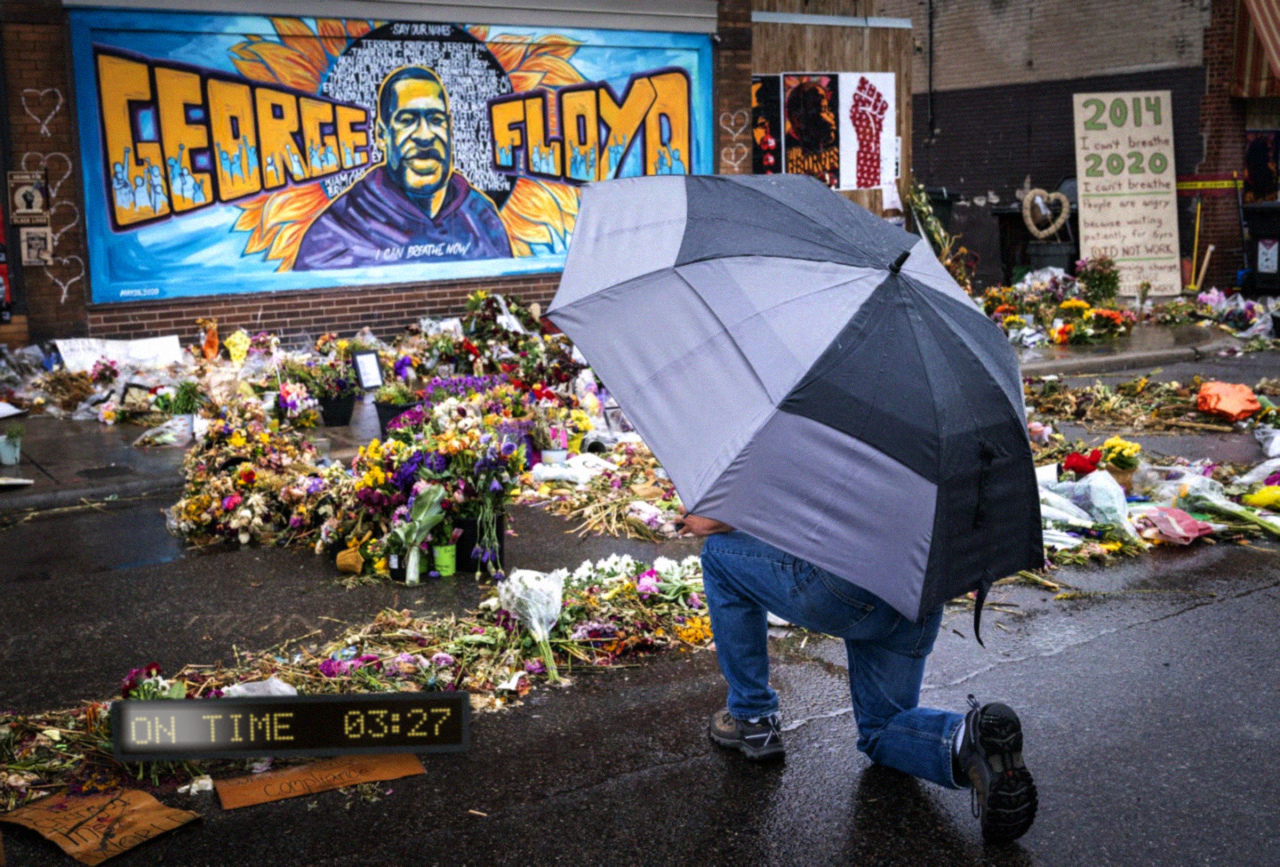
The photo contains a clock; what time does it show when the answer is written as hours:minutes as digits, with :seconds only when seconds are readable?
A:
3:27
